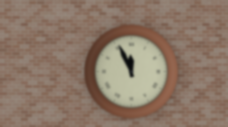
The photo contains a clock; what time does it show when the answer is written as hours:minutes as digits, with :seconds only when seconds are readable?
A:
11:56
